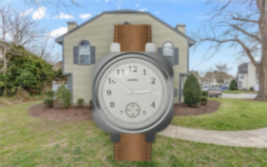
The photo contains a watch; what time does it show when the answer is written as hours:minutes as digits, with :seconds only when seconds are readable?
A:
2:51
